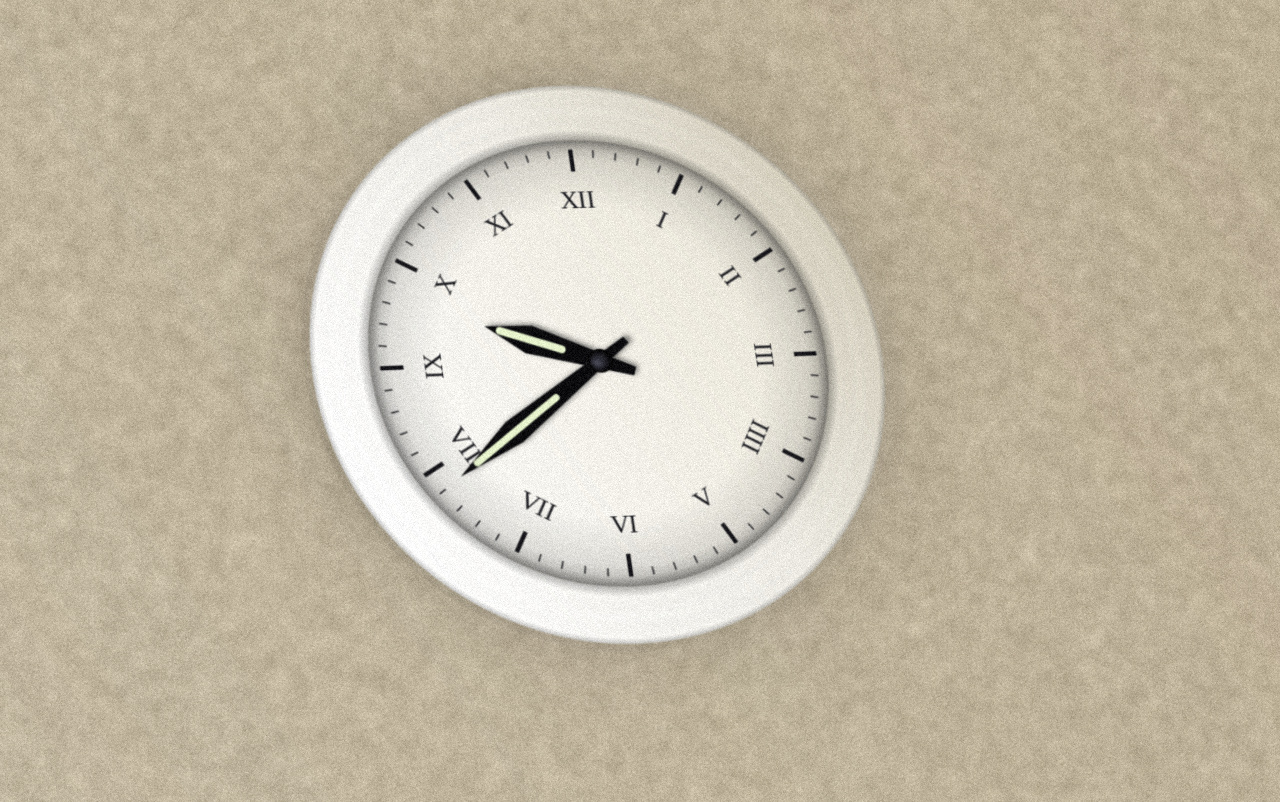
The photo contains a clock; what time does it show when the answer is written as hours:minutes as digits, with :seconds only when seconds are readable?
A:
9:39
